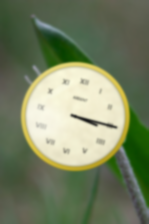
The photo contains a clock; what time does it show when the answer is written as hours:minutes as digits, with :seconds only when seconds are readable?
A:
3:15
